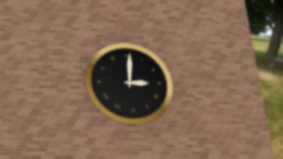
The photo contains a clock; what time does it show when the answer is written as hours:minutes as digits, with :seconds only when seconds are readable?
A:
3:01
